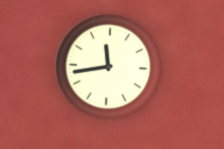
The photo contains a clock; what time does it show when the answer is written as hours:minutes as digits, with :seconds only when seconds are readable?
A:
11:43
